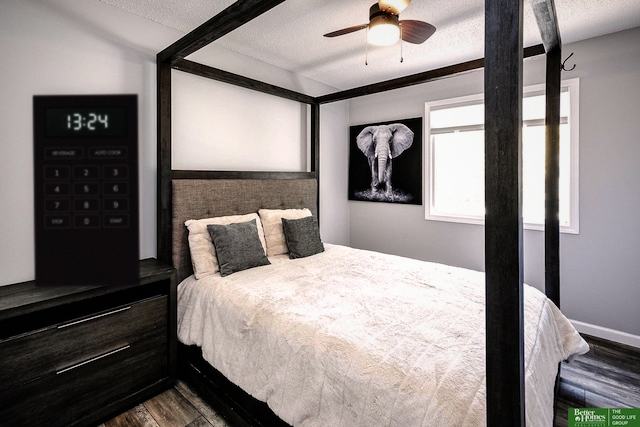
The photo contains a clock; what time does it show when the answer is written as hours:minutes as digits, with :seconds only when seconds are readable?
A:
13:24
